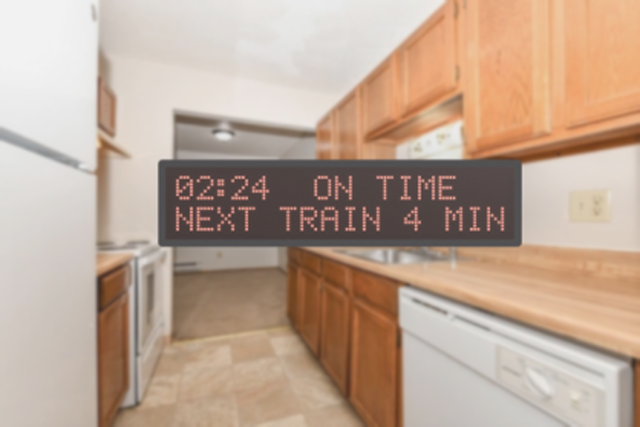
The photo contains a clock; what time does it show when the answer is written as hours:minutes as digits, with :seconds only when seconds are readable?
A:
2:24
